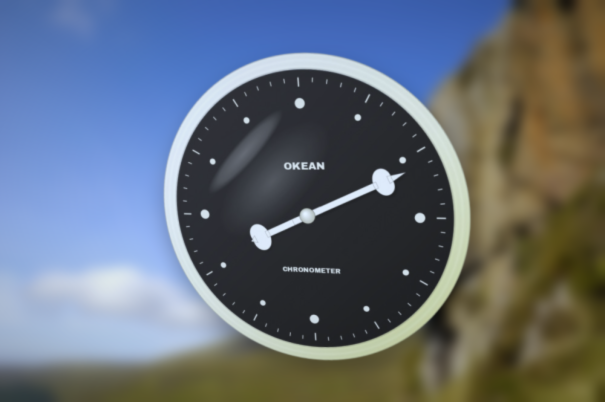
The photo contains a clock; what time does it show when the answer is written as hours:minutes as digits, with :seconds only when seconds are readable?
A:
8:11
